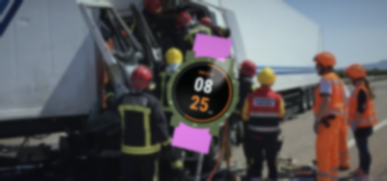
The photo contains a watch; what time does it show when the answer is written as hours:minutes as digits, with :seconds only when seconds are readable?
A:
8:25
